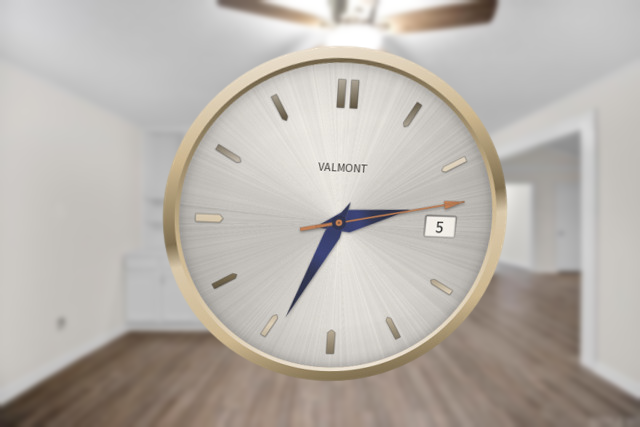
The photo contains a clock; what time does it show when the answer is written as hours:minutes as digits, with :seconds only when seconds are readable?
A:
2:34:13
